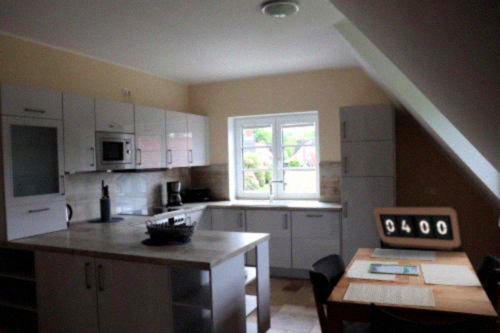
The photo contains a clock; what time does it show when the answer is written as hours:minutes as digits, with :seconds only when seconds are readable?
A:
4:00
